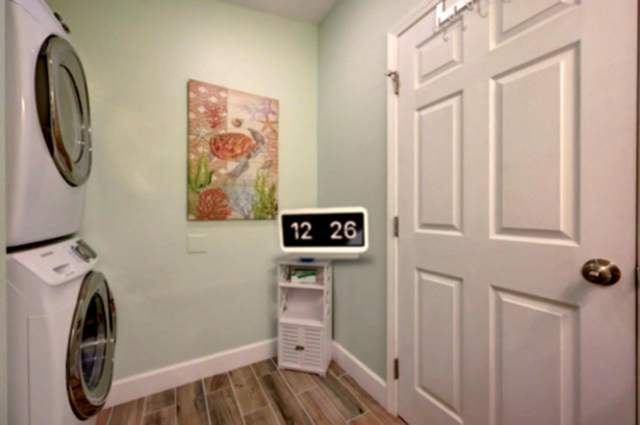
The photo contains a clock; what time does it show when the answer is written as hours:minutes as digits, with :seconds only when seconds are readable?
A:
12:26
